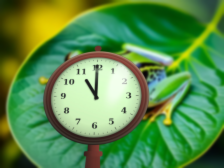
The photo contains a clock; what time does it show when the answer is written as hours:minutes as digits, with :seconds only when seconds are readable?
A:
11:00
